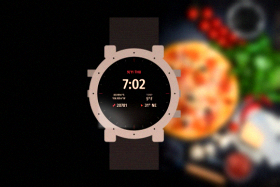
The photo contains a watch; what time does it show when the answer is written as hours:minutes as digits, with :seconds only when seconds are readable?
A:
7:02
